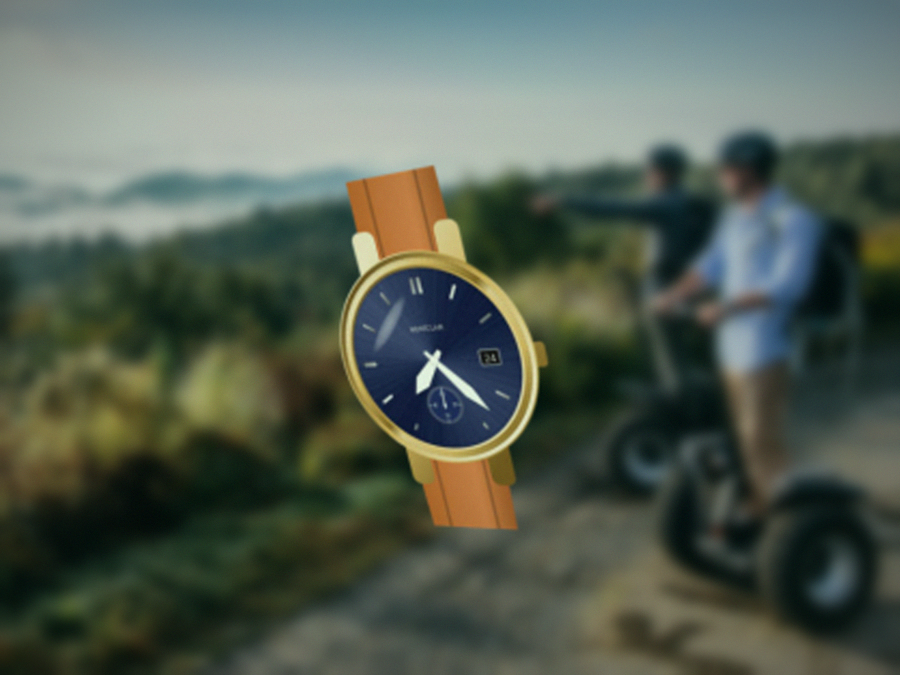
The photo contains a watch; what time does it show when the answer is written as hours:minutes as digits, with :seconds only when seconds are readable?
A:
7:23
